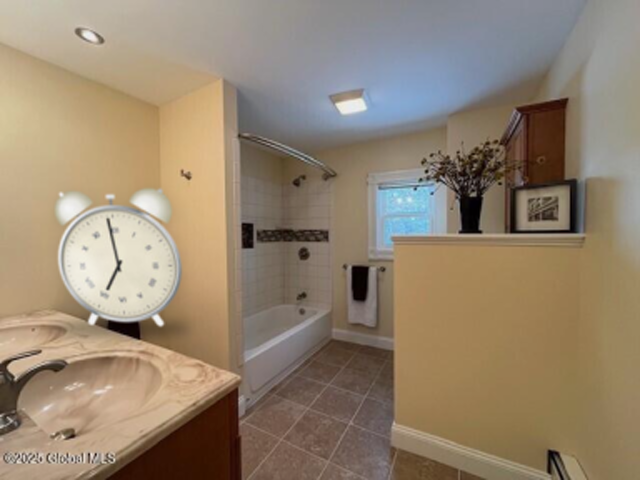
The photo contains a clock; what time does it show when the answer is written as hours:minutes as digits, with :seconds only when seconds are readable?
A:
6:59
